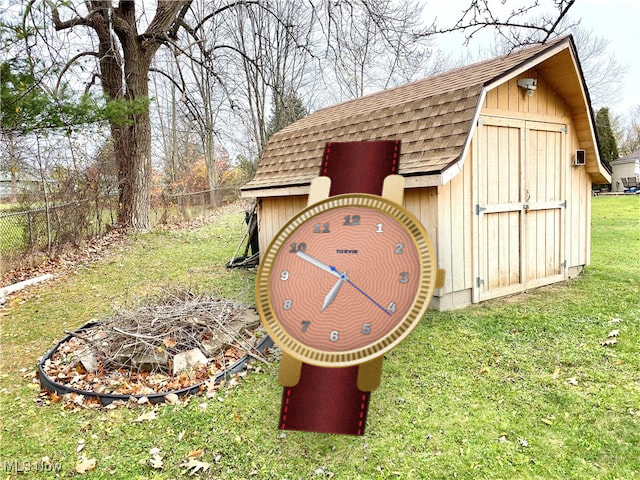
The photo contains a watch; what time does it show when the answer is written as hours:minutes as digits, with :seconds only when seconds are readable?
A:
6:49:21
